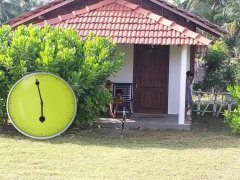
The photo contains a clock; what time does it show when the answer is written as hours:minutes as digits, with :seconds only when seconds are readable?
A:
5:58
